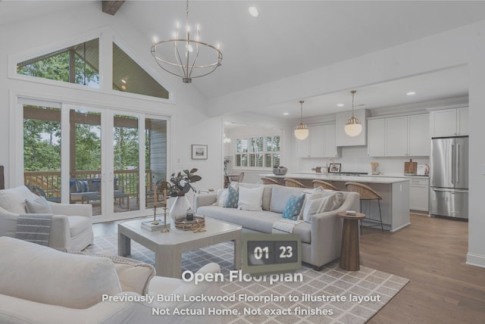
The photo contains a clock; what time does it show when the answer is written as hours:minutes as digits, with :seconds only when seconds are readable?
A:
1:23
